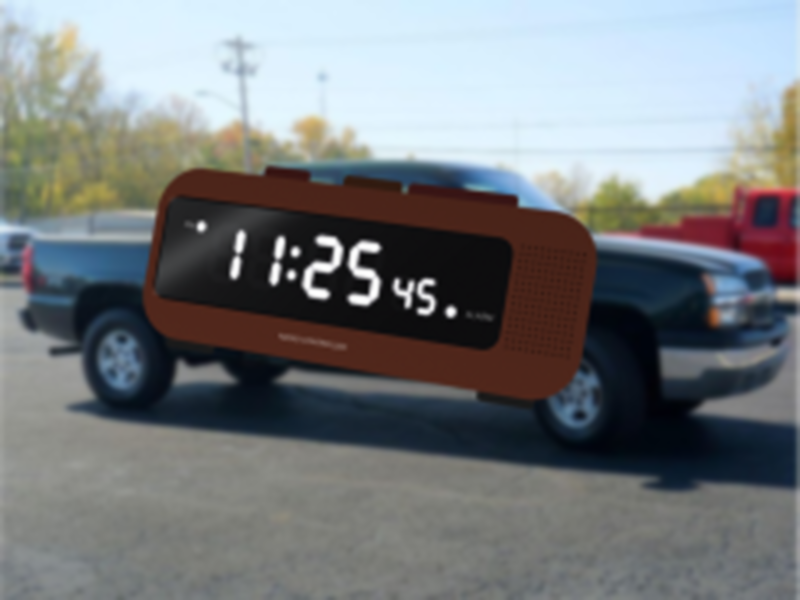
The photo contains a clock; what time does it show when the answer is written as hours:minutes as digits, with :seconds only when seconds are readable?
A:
11:25:45
